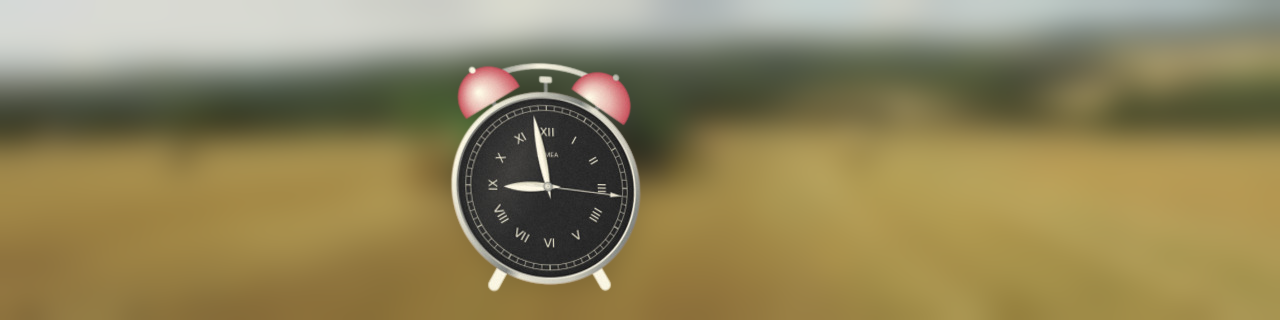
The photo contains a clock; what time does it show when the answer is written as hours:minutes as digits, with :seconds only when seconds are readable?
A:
8:58:16
